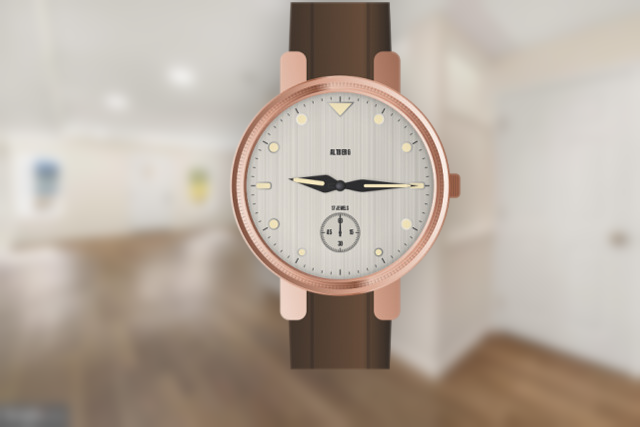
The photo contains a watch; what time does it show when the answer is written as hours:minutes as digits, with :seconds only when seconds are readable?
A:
9:15
